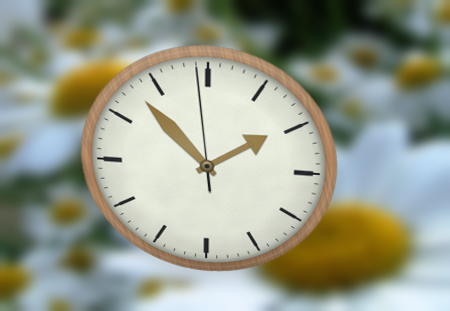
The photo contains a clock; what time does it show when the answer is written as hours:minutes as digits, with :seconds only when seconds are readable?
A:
1:52:59
